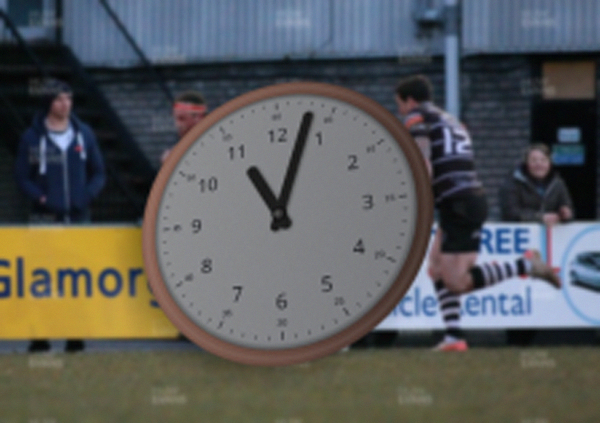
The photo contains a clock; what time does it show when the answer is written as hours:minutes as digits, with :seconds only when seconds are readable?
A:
11:03
